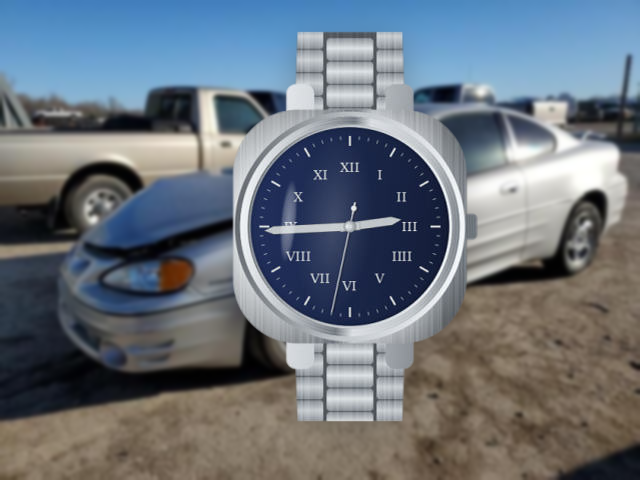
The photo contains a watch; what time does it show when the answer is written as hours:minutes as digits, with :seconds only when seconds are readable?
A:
2:44:32
